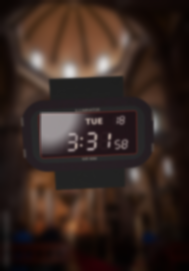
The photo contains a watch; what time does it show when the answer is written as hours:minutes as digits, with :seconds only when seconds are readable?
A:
3:31
